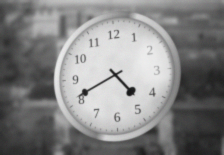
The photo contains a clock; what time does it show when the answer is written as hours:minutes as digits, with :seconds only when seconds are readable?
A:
4:41
